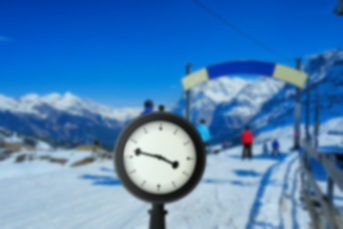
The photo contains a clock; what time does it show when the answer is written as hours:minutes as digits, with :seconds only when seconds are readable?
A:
3:47
